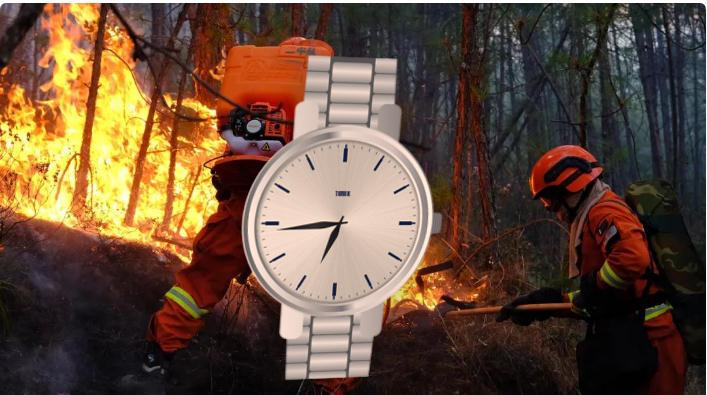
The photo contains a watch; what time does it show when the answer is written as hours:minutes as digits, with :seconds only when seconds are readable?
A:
6:44
